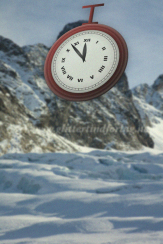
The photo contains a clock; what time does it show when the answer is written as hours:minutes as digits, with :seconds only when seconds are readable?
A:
11:53
